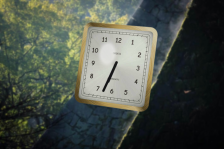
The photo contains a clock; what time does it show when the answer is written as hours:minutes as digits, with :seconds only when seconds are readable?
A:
6:33
